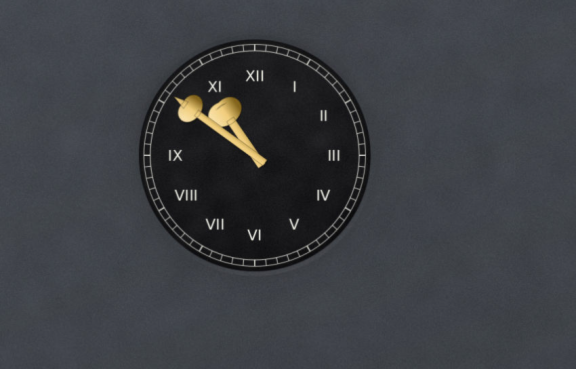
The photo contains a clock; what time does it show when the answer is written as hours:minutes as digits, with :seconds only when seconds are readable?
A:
10:51
